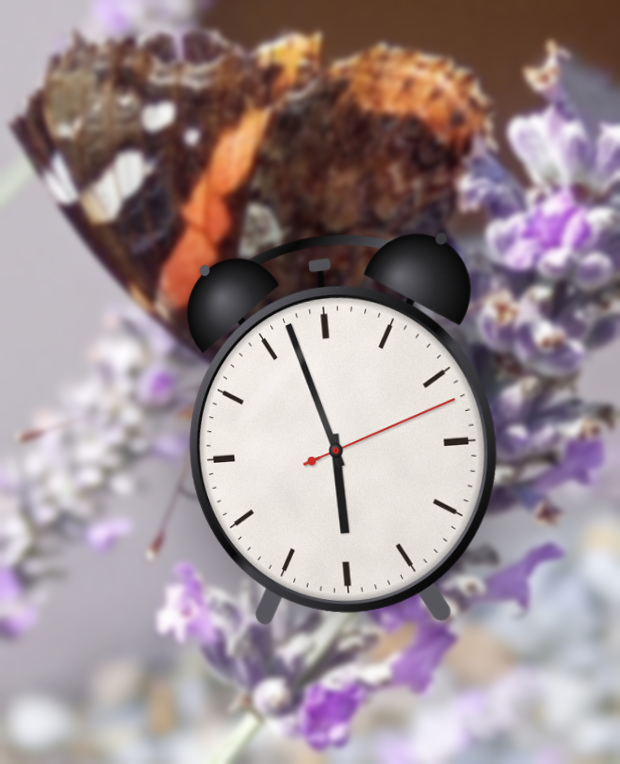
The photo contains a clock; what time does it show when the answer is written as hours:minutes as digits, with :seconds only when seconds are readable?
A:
5:57:12
